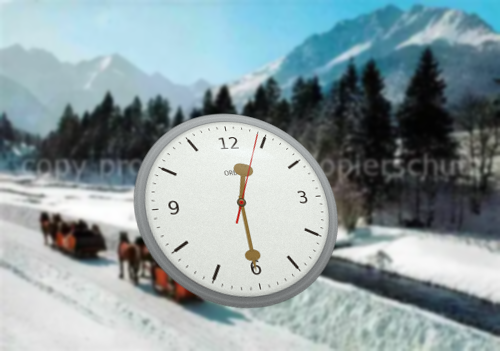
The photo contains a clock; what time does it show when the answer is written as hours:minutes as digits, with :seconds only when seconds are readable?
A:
12:30:04
